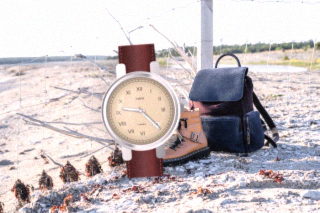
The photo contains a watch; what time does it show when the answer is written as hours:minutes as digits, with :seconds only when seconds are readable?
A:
9:23
